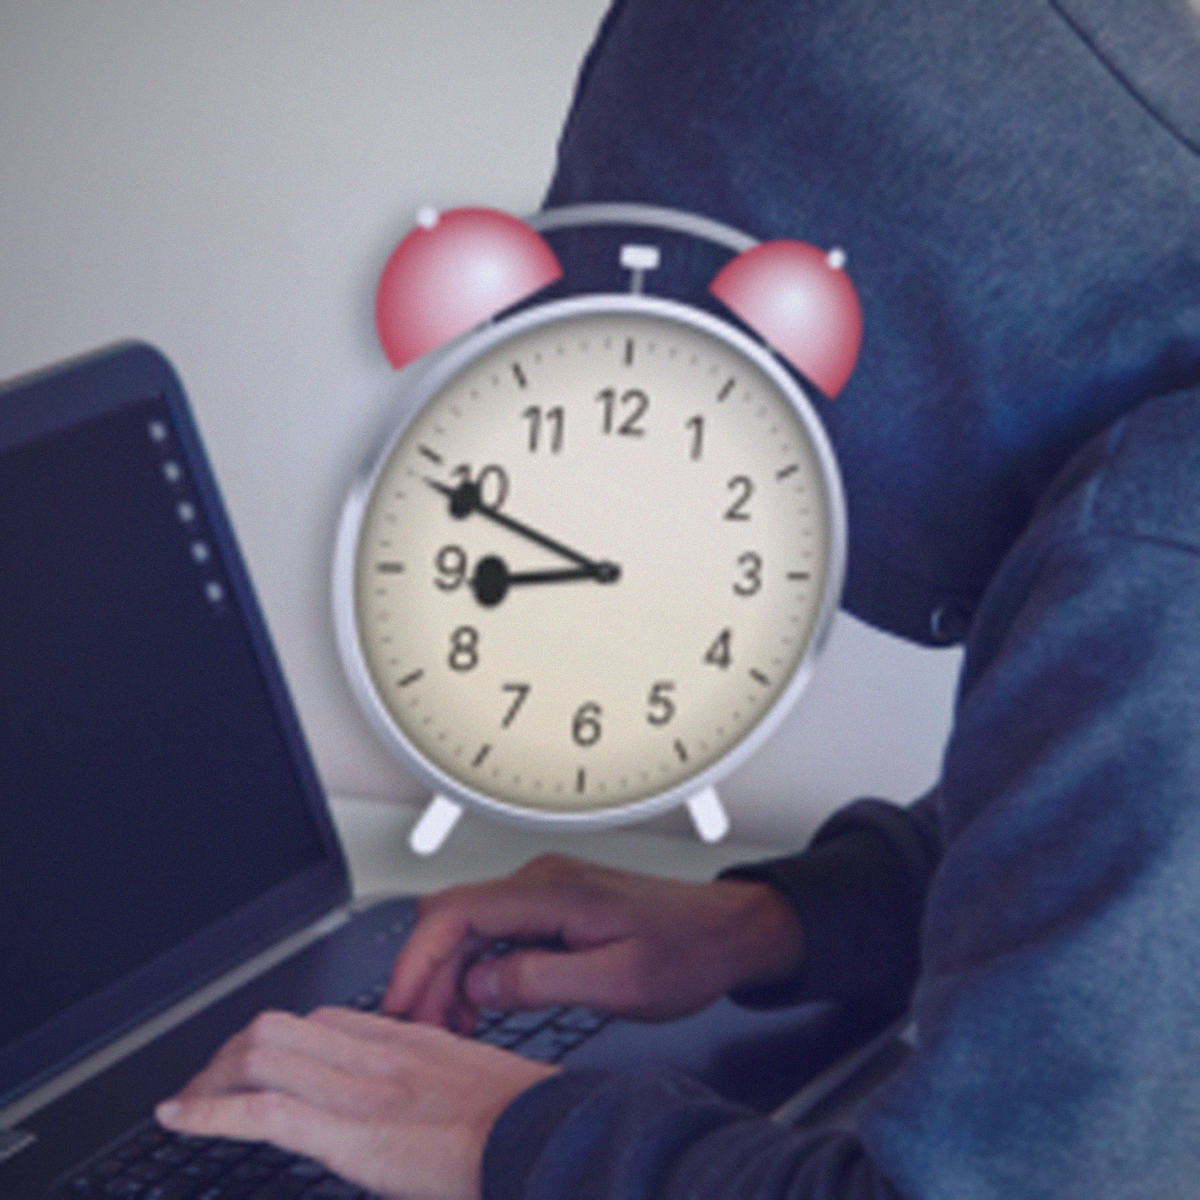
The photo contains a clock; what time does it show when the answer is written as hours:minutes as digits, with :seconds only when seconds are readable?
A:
8:49
